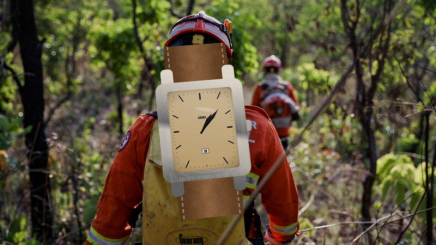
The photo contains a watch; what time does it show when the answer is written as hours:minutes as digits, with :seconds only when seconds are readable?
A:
1:07
